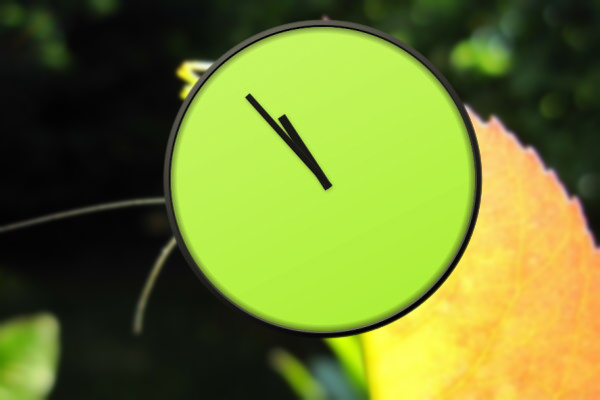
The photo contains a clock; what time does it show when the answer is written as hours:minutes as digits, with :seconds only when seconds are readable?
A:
10:53
